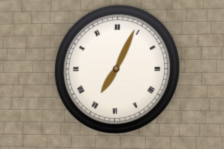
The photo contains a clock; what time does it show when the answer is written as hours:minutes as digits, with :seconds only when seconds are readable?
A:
7:04
